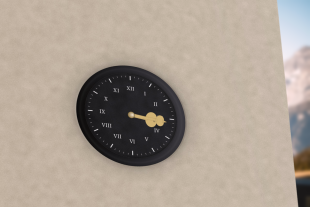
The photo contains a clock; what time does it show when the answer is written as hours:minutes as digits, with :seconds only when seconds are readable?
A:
3:16
